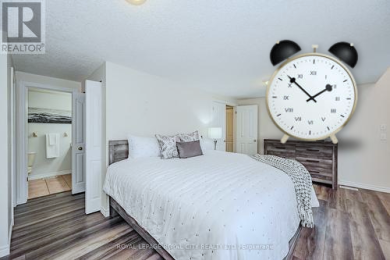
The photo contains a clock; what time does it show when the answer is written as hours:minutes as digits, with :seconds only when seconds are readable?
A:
1:52
